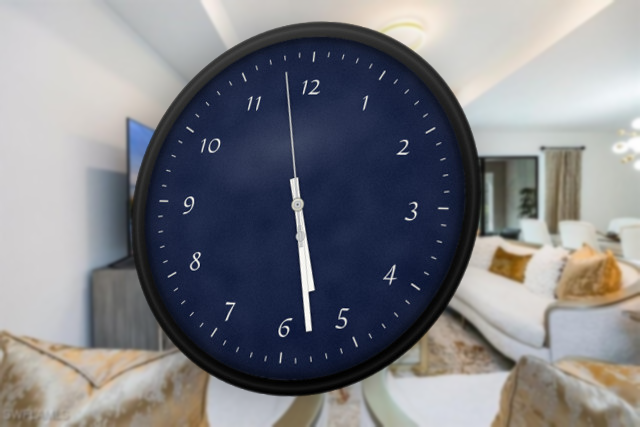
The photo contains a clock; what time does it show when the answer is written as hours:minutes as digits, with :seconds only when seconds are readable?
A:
5:27:58
